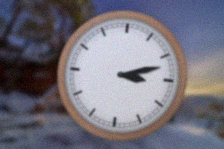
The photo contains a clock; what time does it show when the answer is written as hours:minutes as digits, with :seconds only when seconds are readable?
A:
3:12
